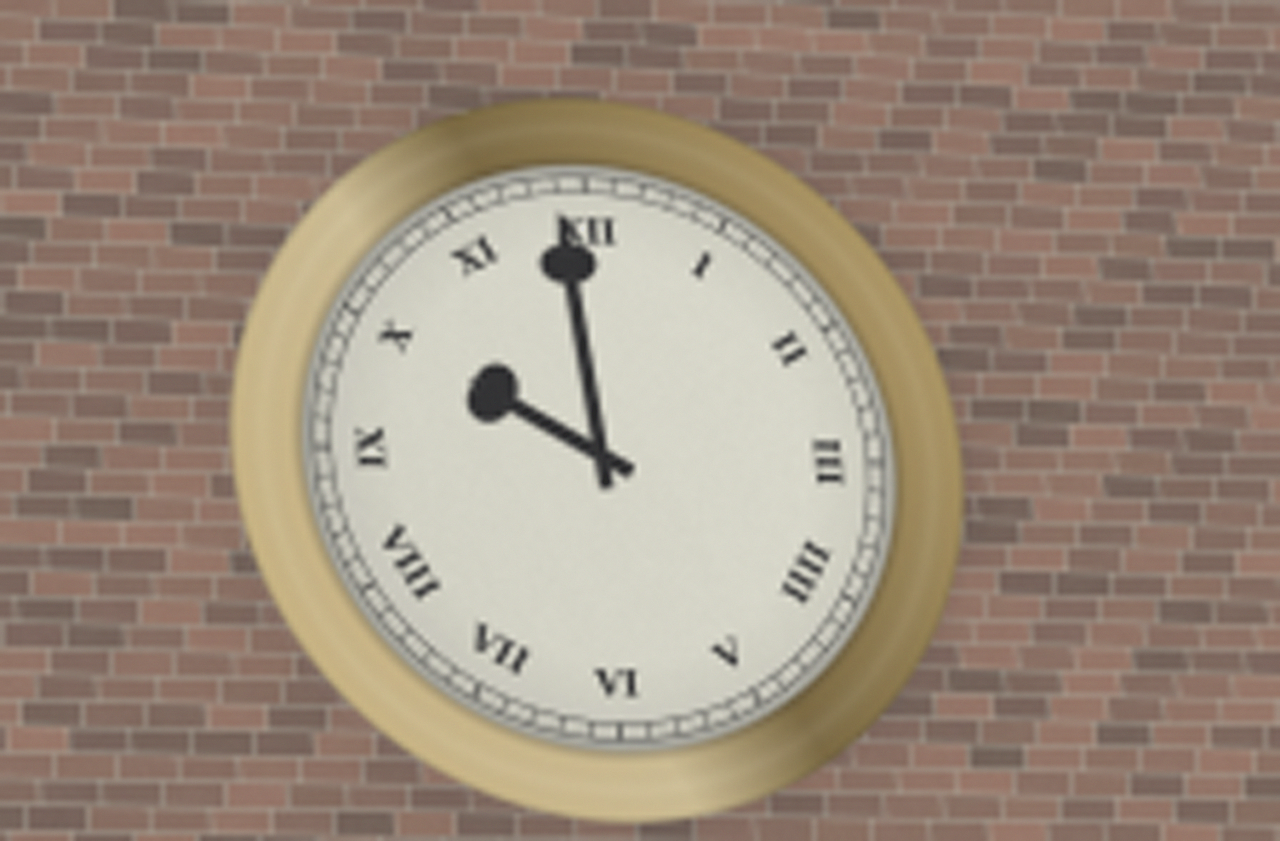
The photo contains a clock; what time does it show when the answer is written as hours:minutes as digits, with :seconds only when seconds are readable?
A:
9:59
